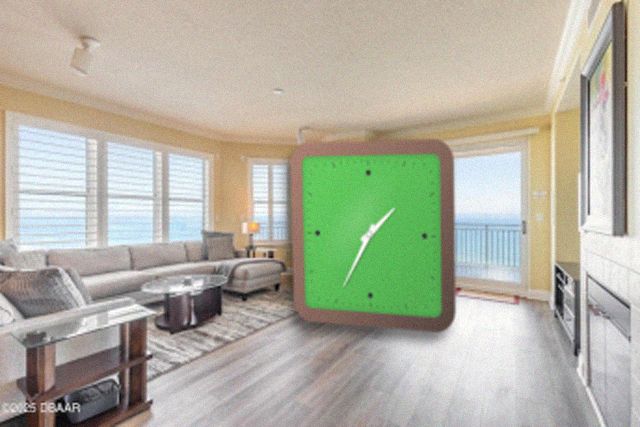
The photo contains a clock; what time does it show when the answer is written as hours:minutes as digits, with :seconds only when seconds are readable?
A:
1:35
